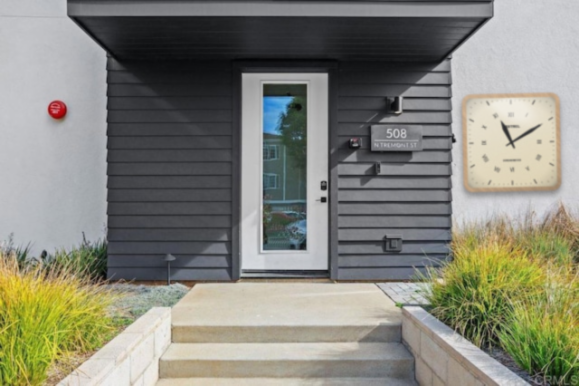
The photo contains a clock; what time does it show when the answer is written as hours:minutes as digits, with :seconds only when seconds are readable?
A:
11:10
